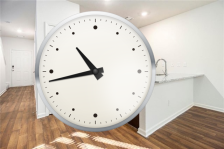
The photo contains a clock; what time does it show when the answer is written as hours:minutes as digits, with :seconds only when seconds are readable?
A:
10:43
